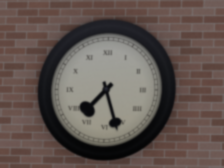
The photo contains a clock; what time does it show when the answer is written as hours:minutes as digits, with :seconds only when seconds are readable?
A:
7:27
